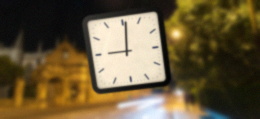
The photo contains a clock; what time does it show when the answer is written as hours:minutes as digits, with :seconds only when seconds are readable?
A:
9:01
